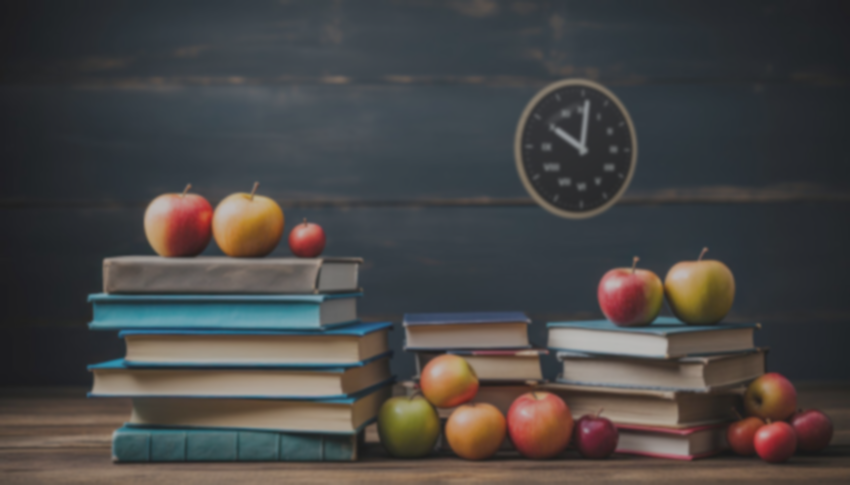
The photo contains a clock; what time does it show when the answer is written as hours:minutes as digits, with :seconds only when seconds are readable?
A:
10:01
